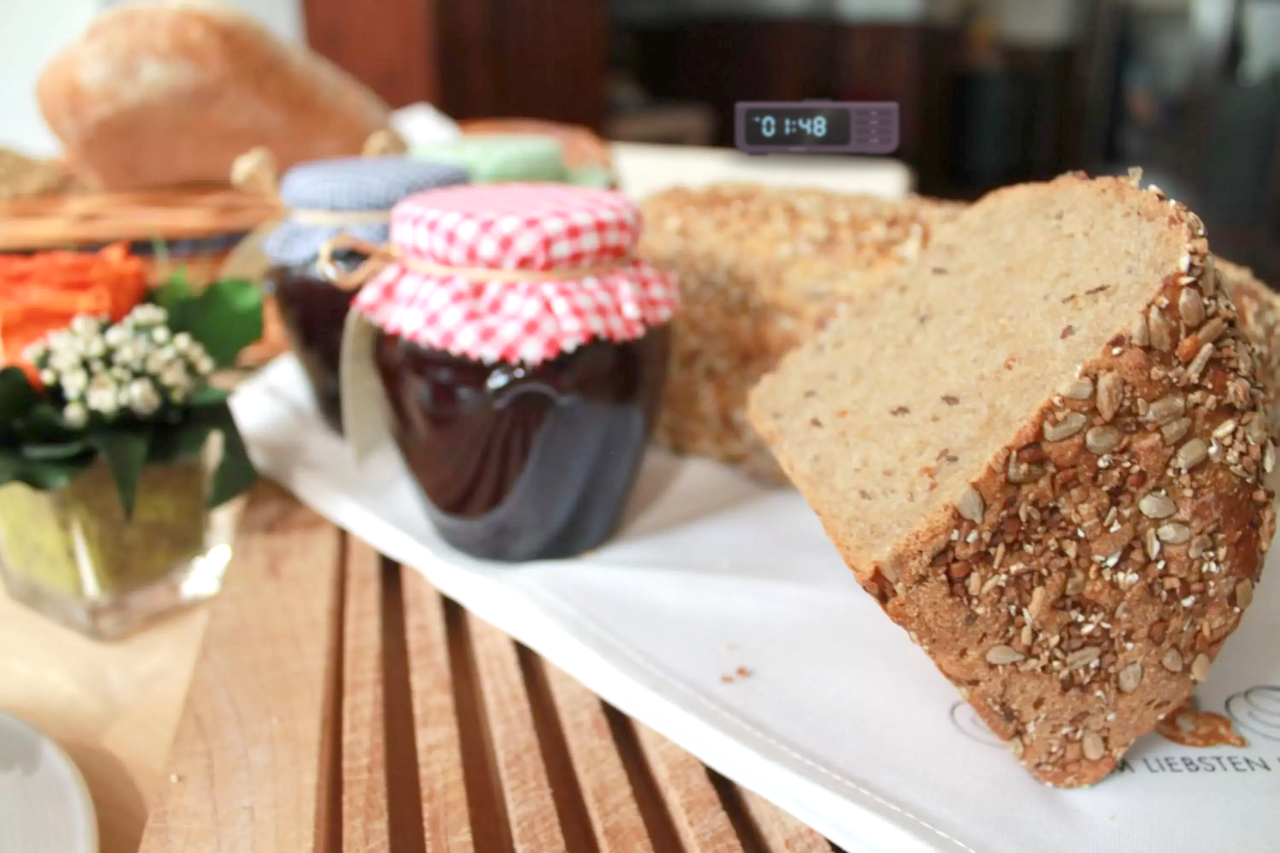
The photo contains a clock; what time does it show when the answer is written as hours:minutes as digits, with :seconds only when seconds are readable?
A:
1:48
